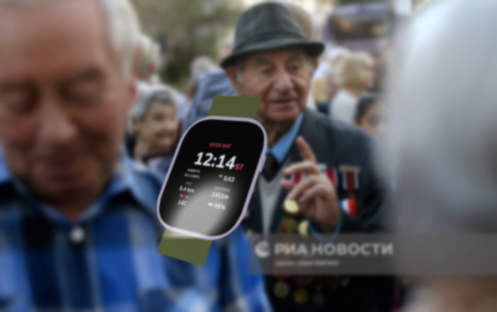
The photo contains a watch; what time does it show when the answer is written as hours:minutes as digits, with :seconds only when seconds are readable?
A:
12:14
